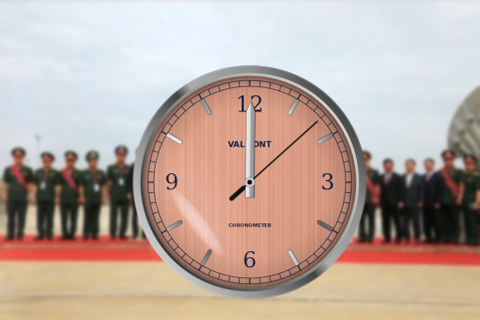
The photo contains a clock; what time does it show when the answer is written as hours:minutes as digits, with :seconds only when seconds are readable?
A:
12:00:08
